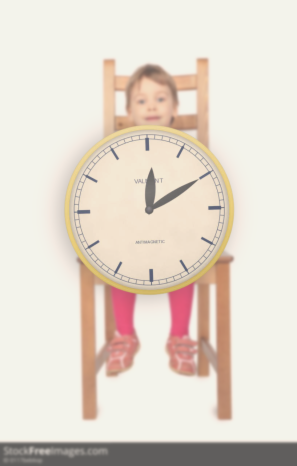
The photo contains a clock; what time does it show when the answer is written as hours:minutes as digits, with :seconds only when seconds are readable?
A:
12:10
